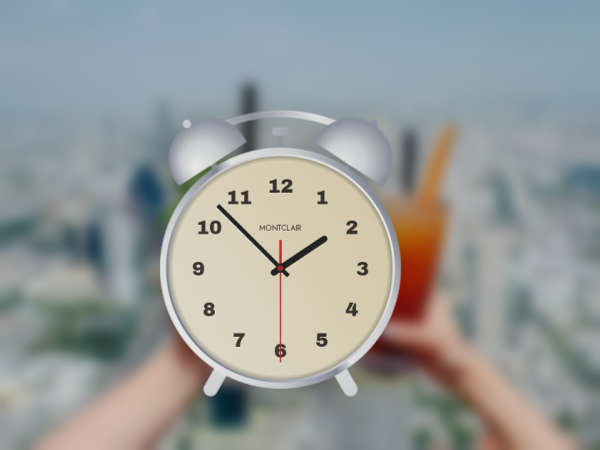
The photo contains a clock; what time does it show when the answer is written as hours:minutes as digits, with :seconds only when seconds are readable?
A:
1:52:30
